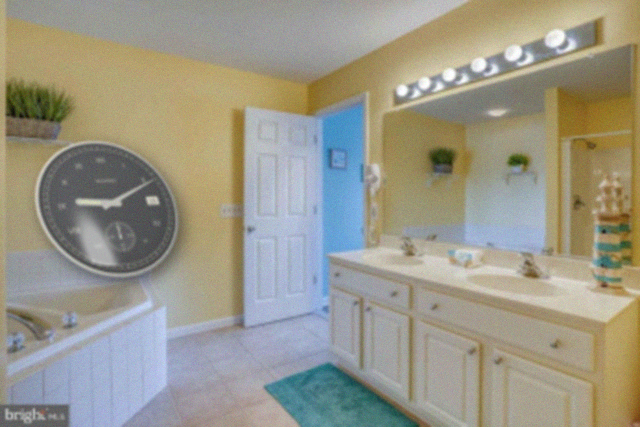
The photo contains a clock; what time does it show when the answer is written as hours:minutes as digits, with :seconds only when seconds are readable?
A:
9:11
